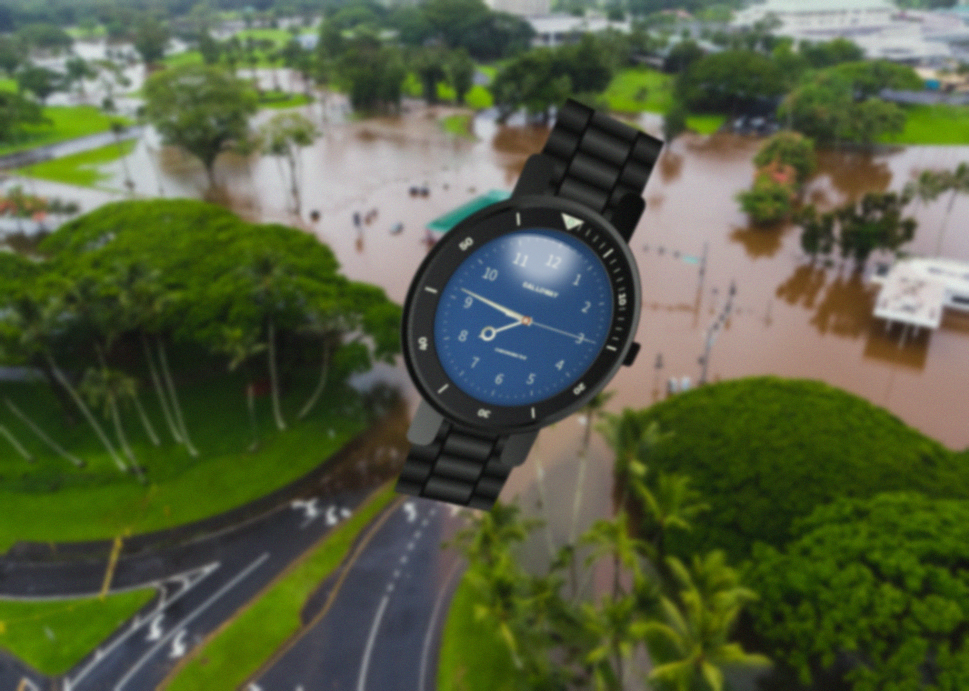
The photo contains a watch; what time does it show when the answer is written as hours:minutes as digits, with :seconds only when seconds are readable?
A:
7:46:15
